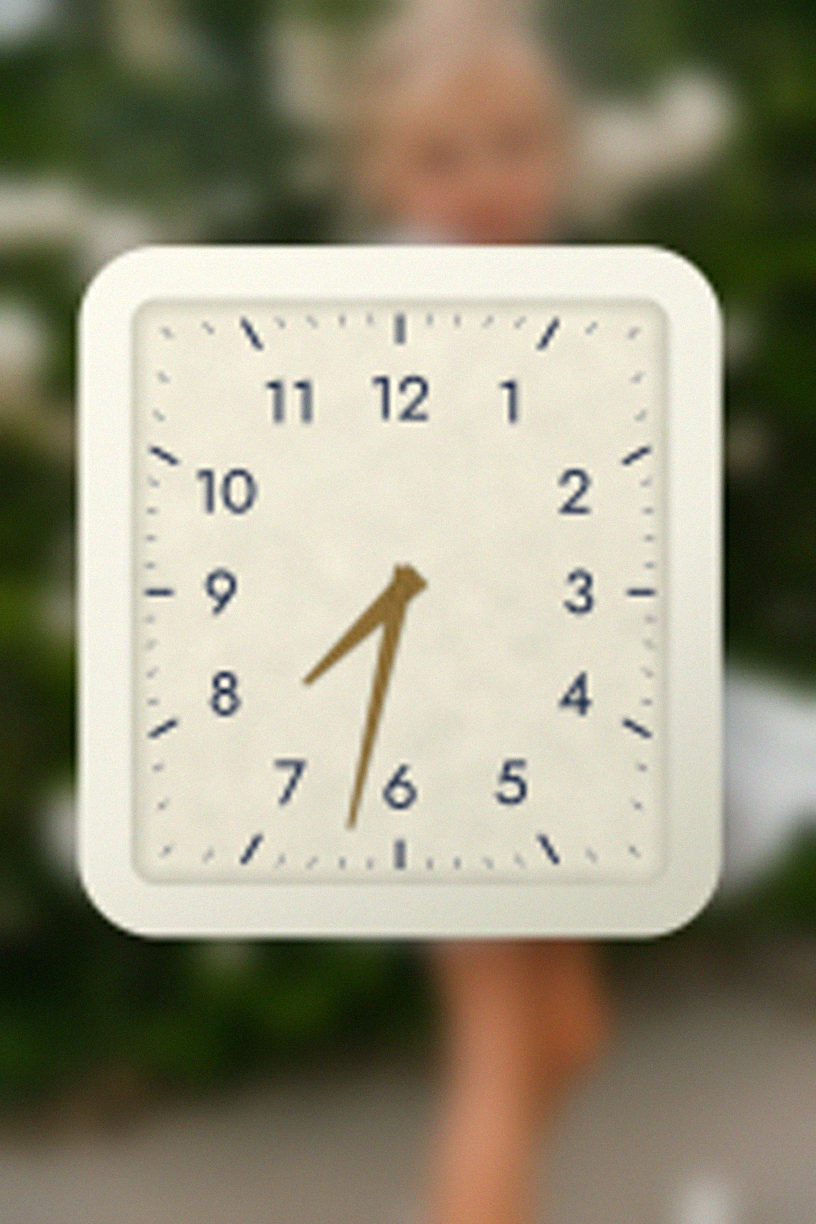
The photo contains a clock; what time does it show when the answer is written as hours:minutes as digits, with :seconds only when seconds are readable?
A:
7:32
